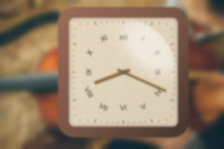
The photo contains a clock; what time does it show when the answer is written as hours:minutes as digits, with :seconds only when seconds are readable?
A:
8:19
